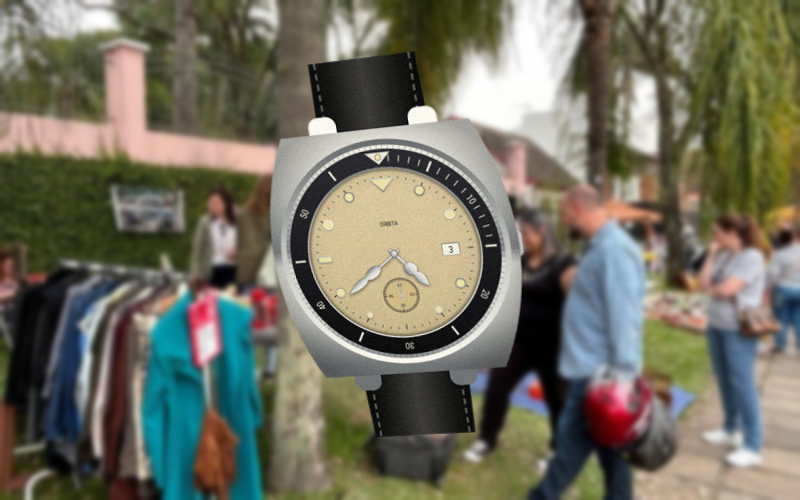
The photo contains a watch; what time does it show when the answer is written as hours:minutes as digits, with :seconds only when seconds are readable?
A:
4:39
